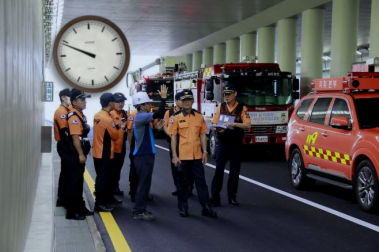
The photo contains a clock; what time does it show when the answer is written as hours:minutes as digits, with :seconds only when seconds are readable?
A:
9:49
